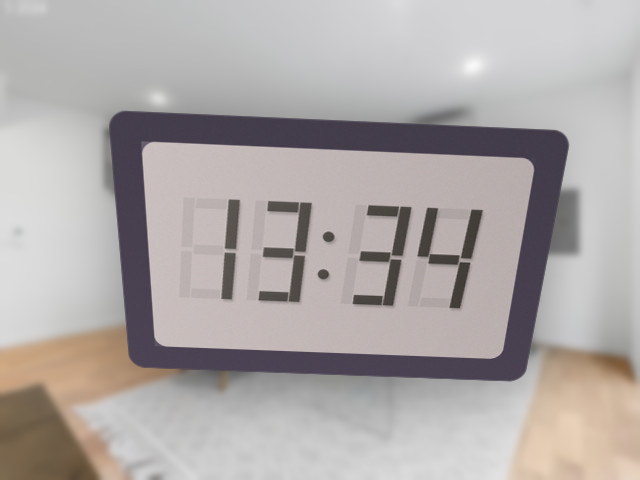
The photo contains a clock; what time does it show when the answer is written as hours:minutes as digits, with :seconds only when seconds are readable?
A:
13:34
